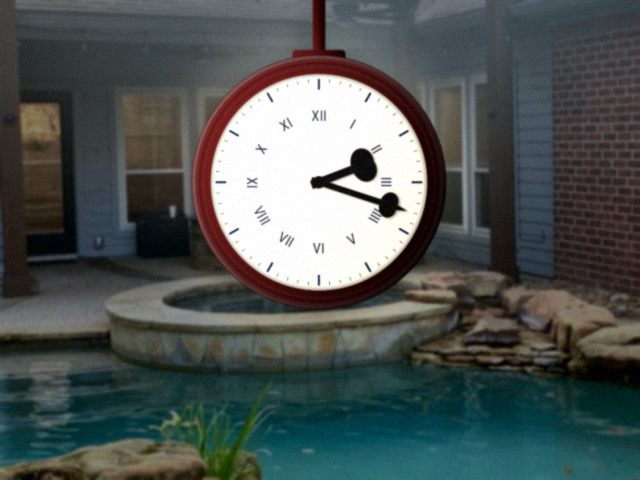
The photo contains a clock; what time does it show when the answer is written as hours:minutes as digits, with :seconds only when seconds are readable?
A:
2:18
